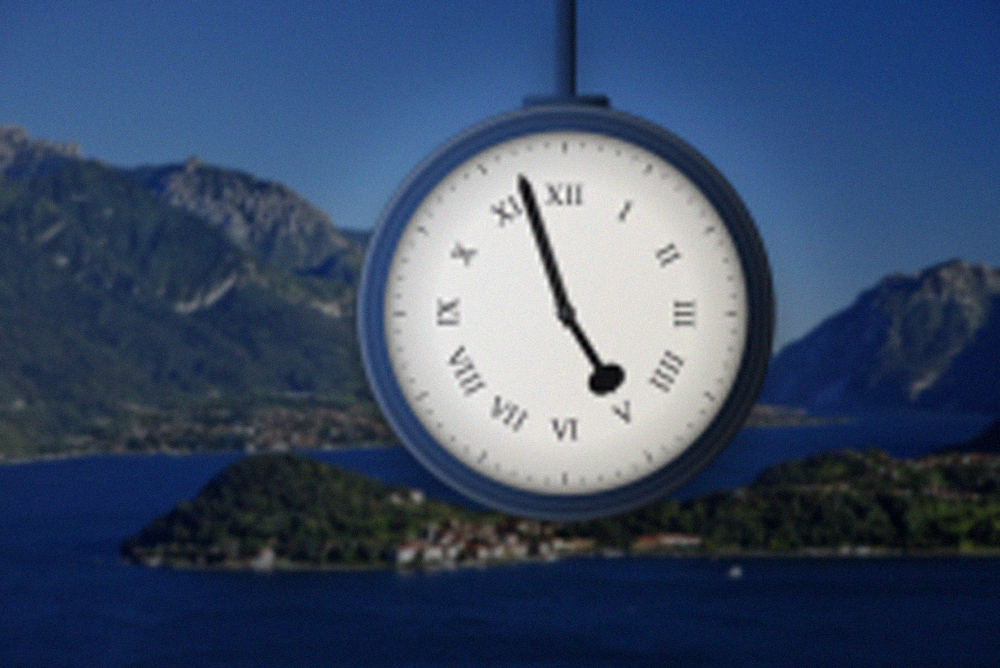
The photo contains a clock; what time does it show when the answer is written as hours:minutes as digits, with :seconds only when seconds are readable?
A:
4:57
